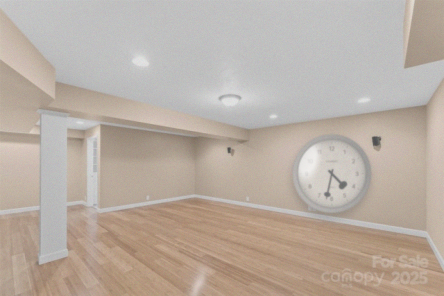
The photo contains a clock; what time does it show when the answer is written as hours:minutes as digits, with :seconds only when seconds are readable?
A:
4:32
